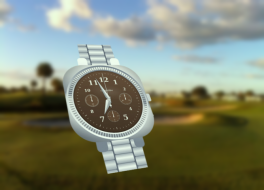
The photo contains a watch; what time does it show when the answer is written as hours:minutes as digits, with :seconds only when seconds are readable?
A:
6:57
